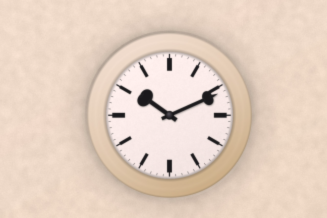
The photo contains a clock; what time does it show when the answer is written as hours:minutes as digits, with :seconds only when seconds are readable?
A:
10:11
